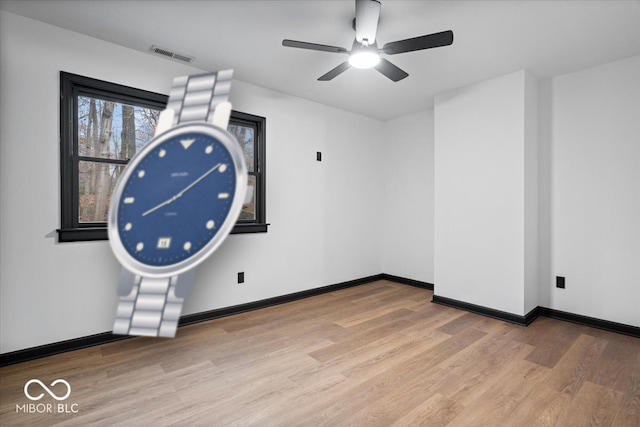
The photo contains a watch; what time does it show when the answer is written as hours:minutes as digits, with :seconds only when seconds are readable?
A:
8:09
